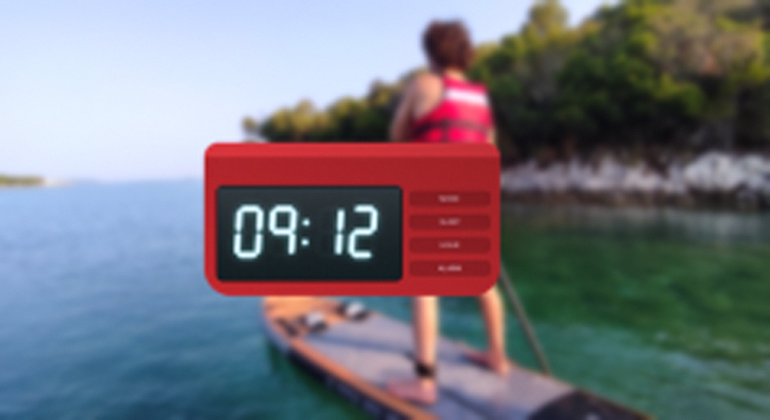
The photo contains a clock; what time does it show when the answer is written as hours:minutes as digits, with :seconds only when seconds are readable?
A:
9:12
